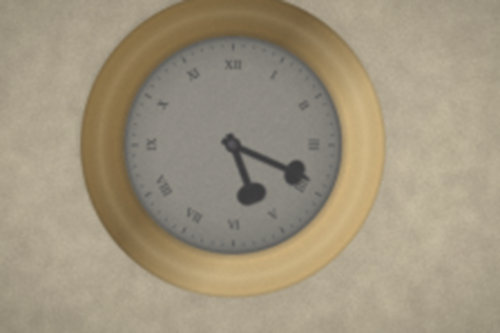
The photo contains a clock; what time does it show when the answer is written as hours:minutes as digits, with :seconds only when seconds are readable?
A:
5:19
